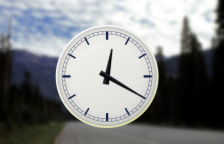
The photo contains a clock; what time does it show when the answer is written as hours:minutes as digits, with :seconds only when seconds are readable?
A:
12:20
